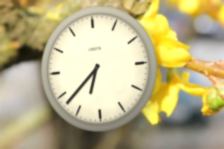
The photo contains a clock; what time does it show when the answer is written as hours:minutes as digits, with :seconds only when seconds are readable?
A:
6:38
